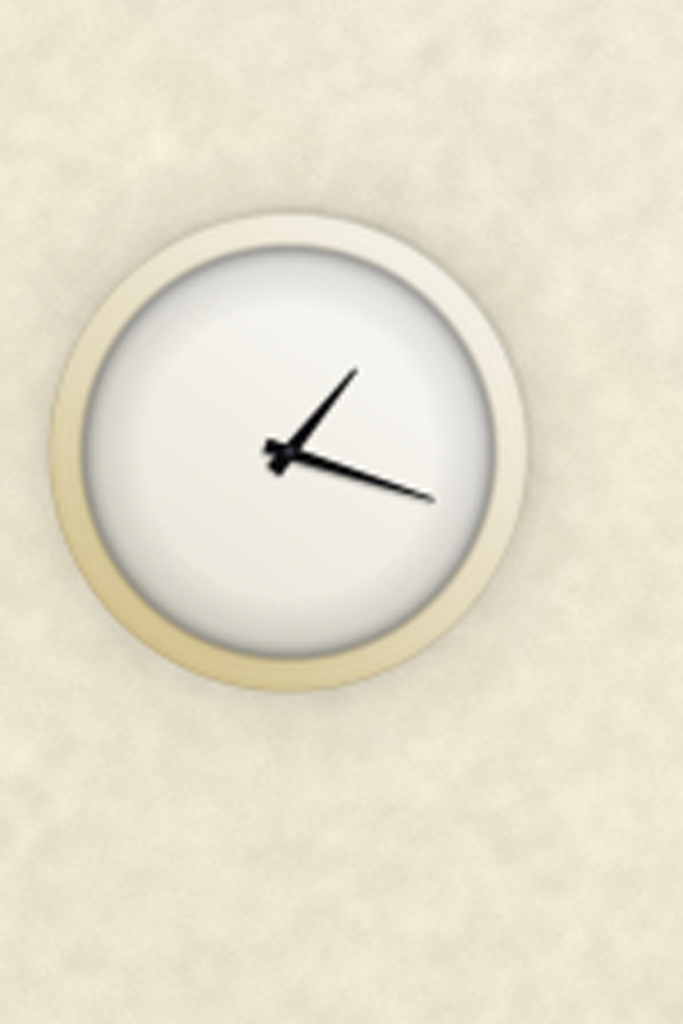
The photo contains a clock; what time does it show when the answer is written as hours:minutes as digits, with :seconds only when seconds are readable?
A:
1:18
